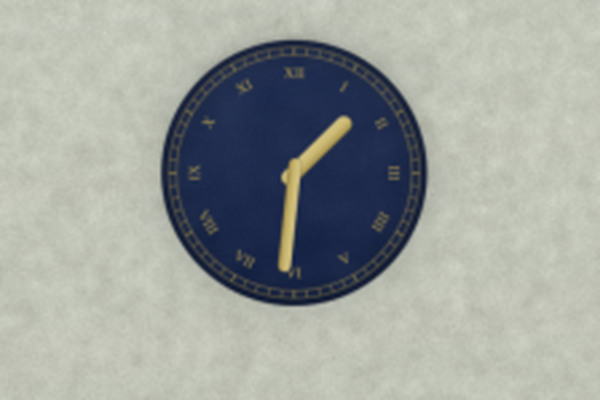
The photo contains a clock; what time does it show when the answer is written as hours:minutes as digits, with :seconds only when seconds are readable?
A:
1:31
